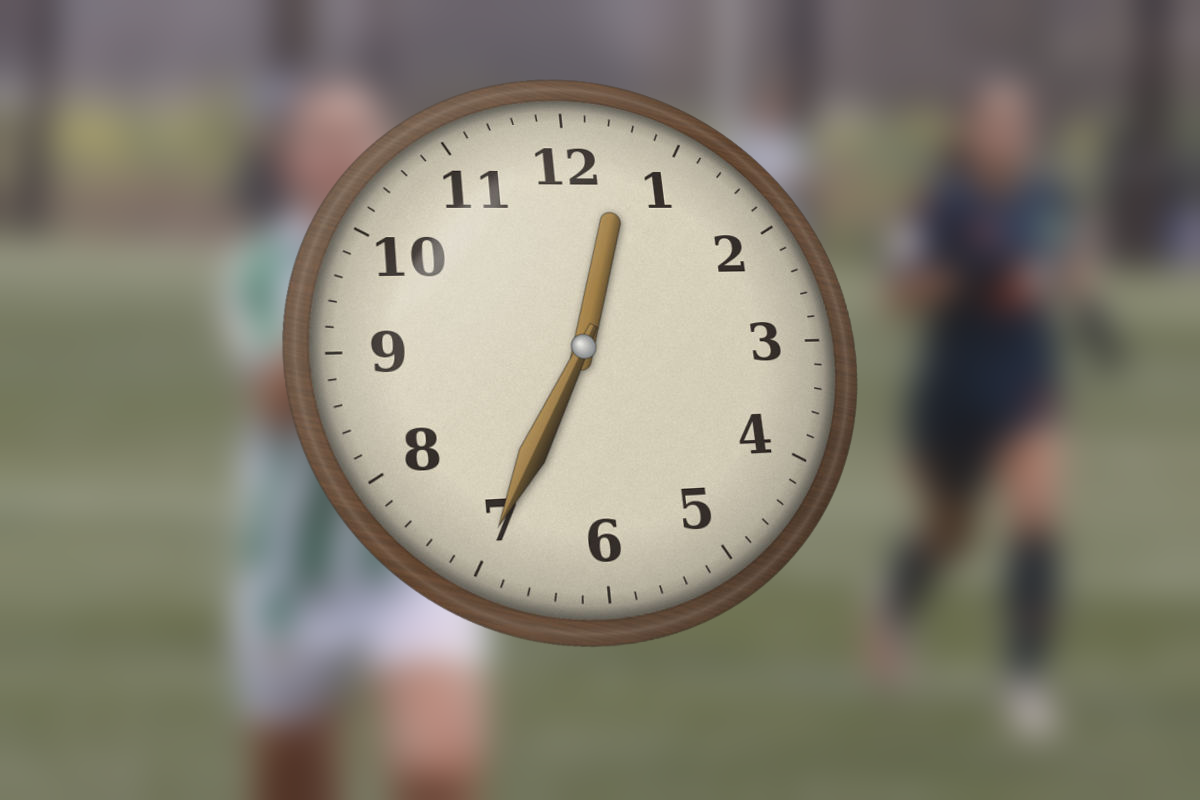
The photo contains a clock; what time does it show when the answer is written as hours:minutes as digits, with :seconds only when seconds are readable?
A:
12:35
